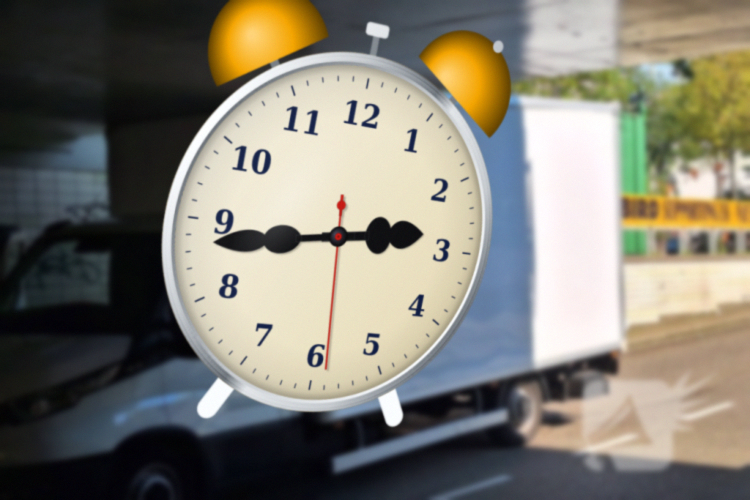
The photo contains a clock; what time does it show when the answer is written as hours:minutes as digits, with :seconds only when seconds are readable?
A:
2:43:29
